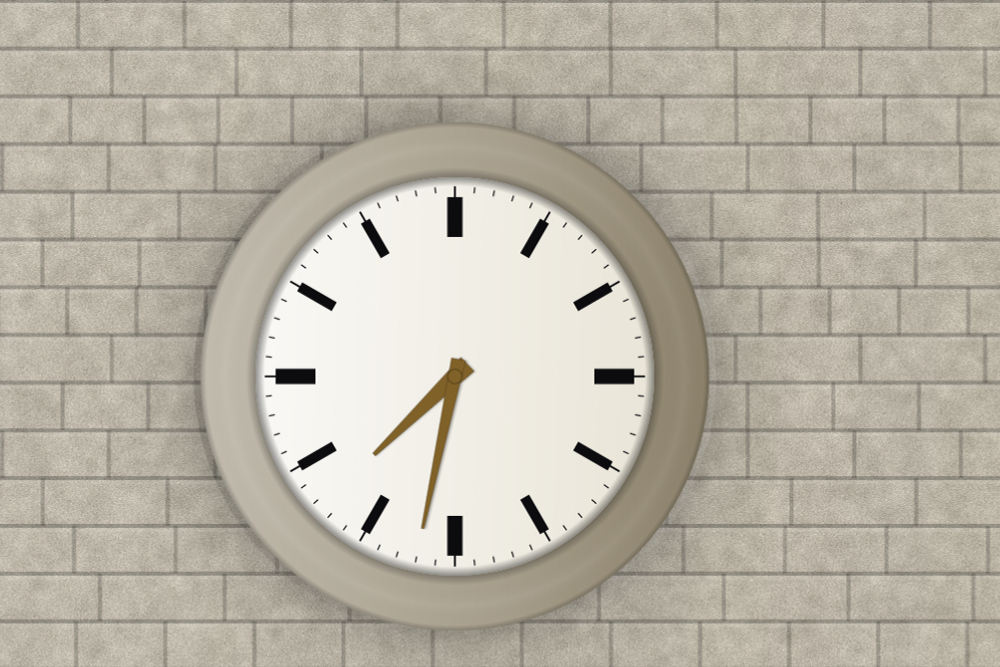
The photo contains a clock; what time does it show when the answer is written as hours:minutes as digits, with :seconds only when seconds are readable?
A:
7:32
